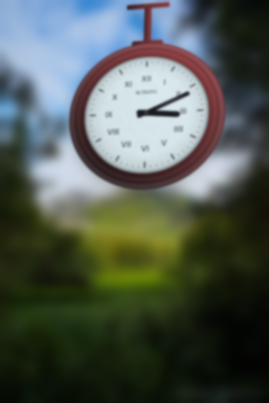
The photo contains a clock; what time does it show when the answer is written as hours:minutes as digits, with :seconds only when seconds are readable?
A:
3:11
